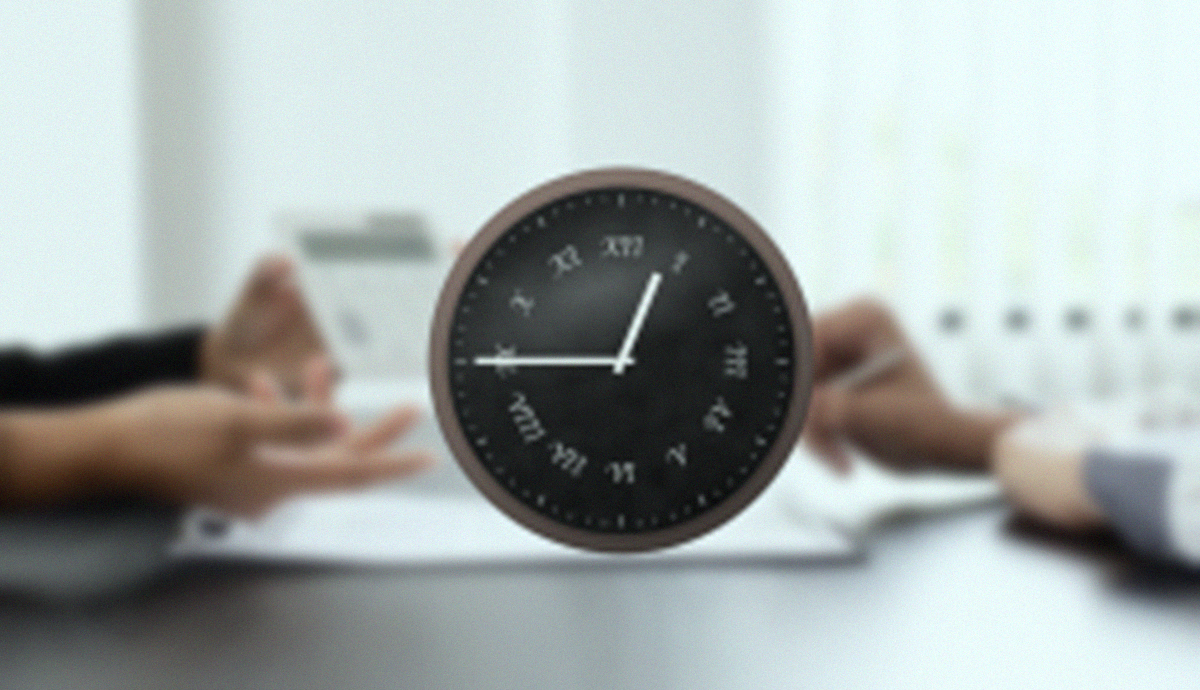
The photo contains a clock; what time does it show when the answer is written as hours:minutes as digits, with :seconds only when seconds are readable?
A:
12:45
